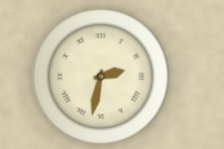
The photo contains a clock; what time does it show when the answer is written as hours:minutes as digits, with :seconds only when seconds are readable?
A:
2:32
